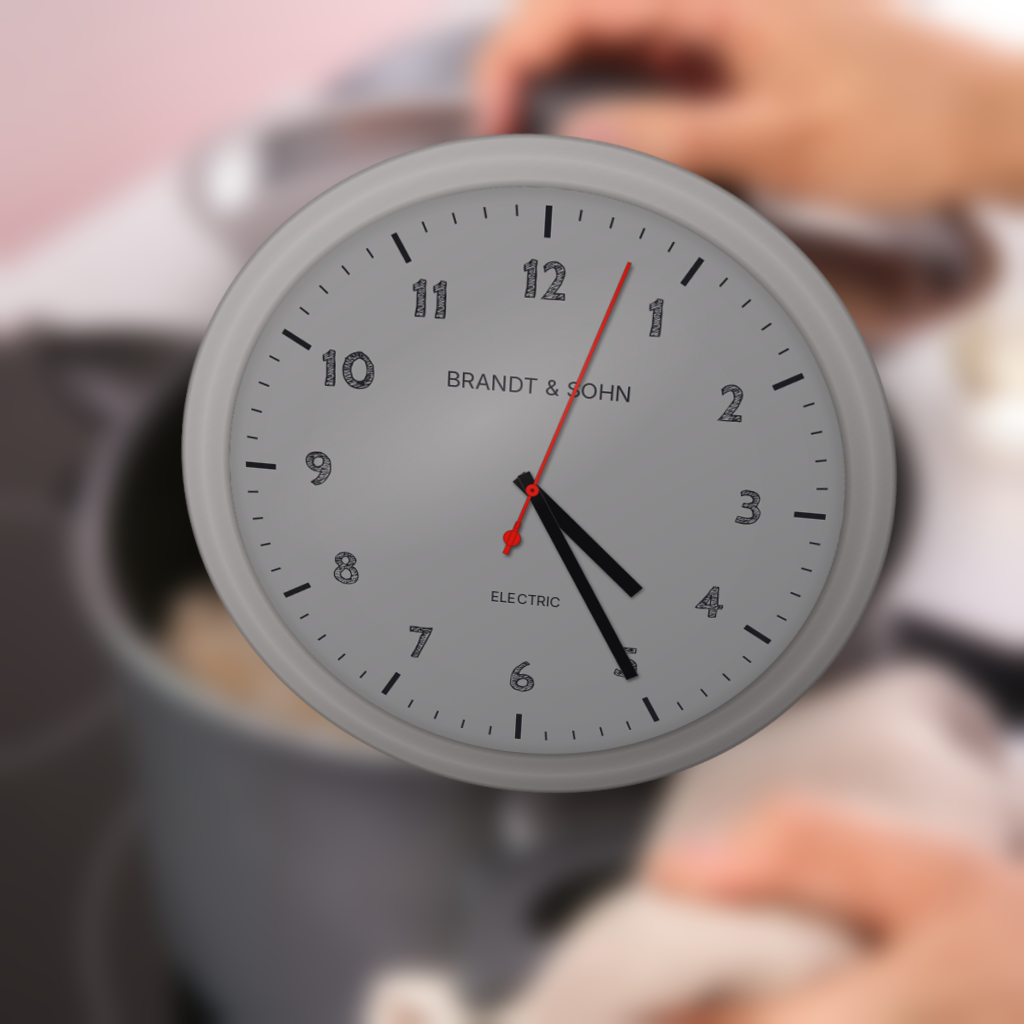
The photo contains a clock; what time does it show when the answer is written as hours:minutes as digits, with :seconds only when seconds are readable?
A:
4:25:03
